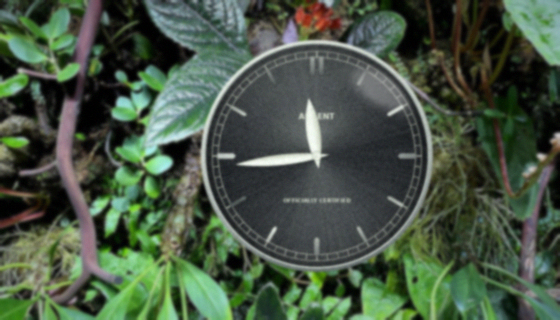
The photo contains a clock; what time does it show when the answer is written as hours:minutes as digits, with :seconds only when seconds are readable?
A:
11:44
